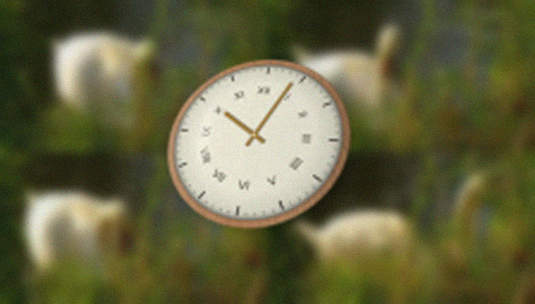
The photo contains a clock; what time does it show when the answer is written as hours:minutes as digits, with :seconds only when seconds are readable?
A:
10:04
